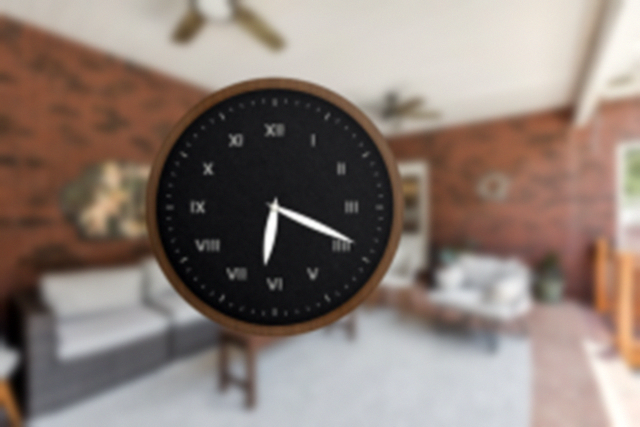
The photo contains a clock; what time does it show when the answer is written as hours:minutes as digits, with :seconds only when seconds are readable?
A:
6:19
